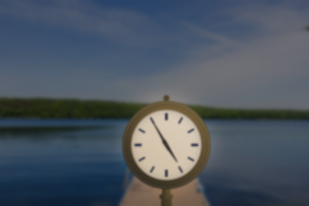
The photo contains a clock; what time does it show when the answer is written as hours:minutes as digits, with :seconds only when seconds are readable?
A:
4:55
